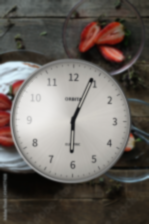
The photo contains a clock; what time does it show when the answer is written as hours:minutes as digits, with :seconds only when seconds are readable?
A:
6:04
